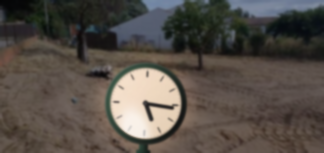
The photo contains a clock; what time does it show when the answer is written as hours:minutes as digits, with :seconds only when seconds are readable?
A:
5:16
